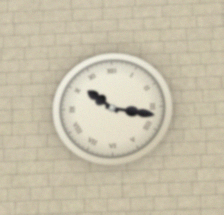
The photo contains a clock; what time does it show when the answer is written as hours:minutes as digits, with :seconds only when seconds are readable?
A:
10:17
